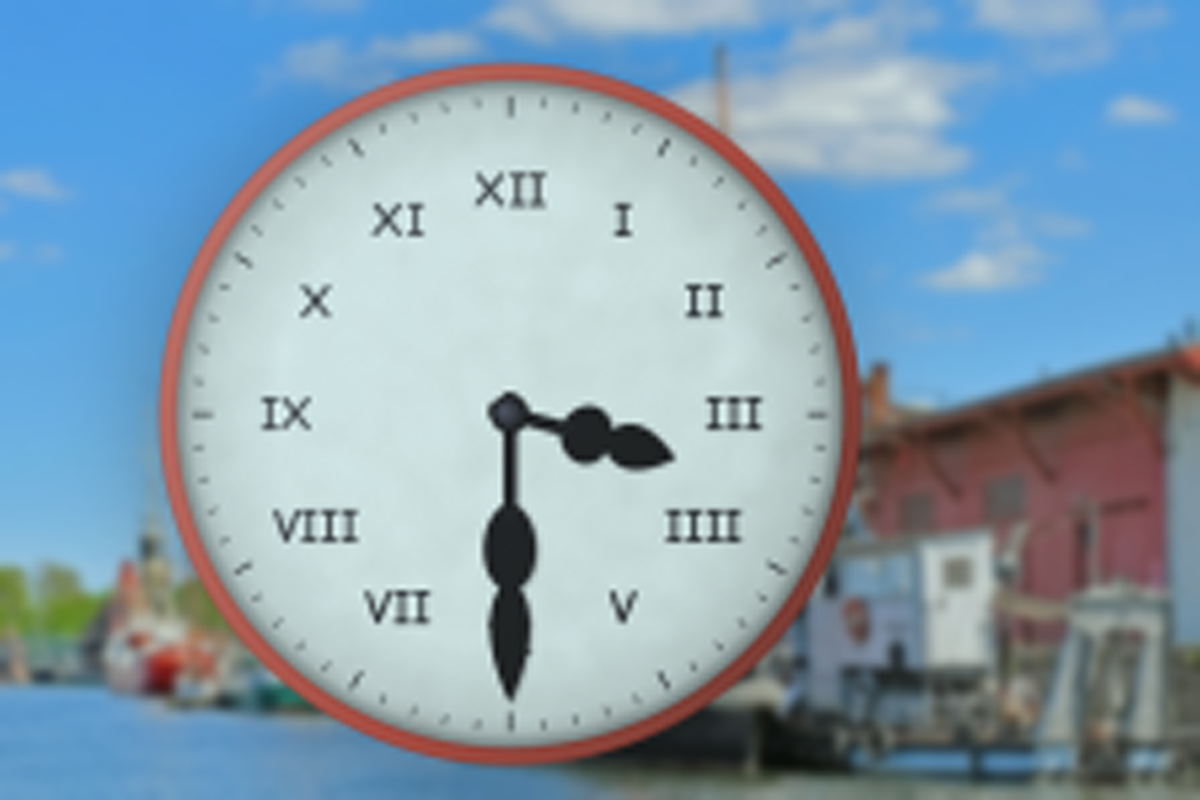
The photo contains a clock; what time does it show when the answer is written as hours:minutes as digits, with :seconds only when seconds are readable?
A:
3:30
